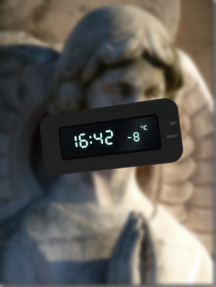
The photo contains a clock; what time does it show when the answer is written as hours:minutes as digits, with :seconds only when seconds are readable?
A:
16:42
